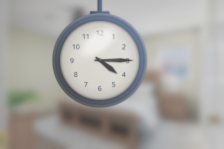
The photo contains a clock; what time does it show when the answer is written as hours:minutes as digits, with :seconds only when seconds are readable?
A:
4:15
